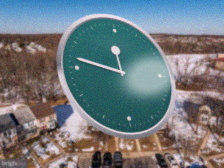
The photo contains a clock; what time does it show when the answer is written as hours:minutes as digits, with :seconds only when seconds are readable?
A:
11:47
